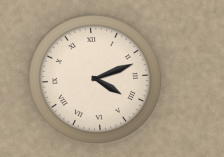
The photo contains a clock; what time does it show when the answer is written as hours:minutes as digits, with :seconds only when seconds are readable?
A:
4:12
